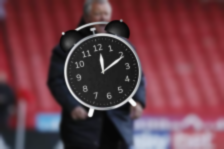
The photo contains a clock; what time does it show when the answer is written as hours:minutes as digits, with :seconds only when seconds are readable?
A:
12:11
